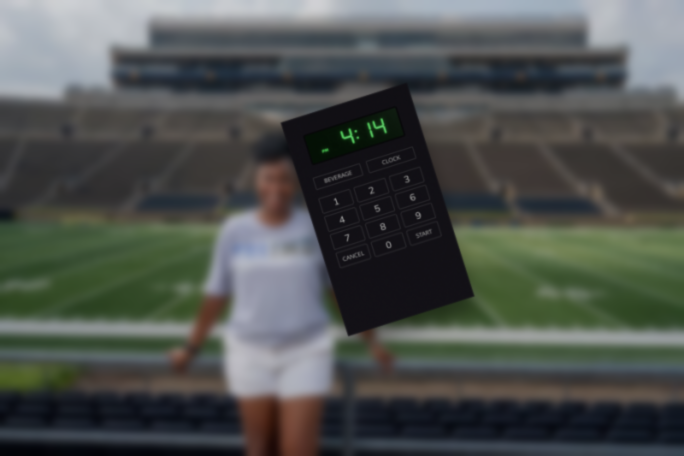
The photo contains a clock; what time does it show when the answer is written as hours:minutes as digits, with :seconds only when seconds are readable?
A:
4:14
